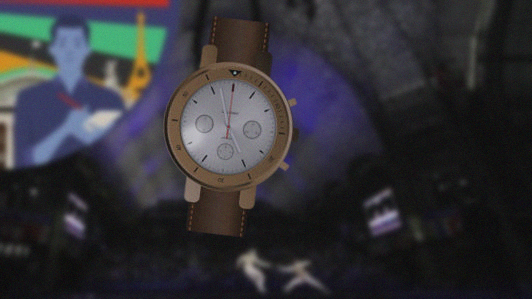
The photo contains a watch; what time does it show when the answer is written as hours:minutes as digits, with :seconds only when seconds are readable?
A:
4:57
